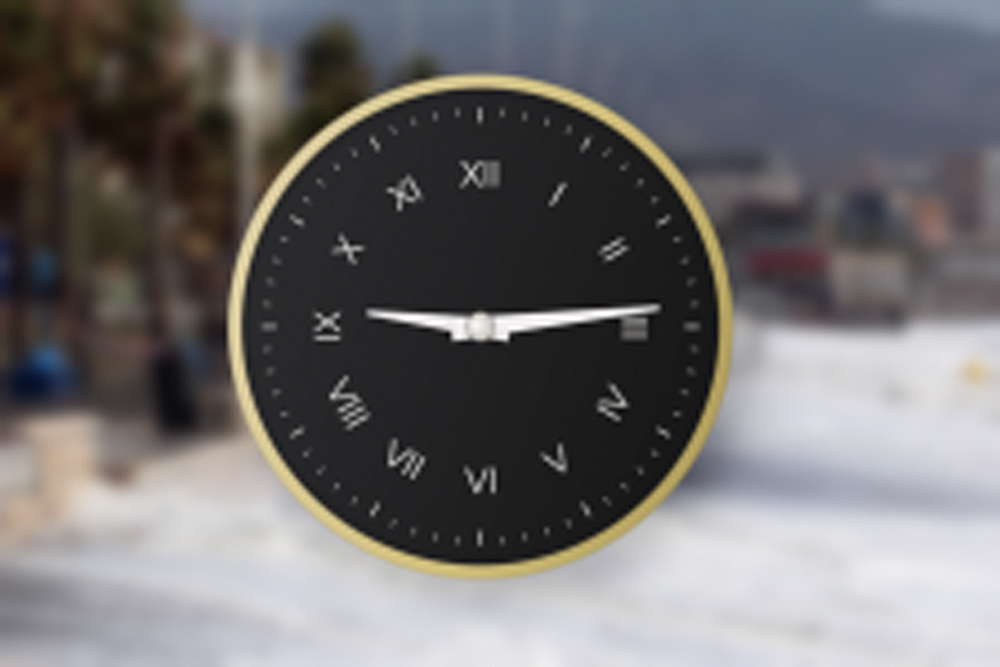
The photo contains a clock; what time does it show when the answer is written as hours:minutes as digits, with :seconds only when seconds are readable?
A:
9:14
